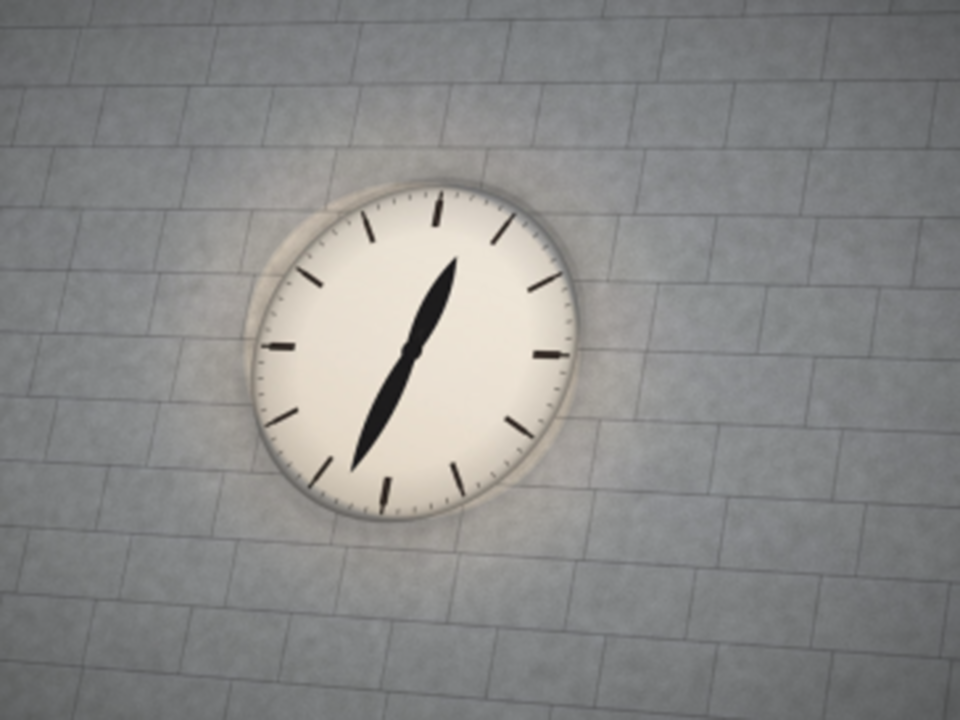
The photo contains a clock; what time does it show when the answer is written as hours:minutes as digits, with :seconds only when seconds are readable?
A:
12:33
